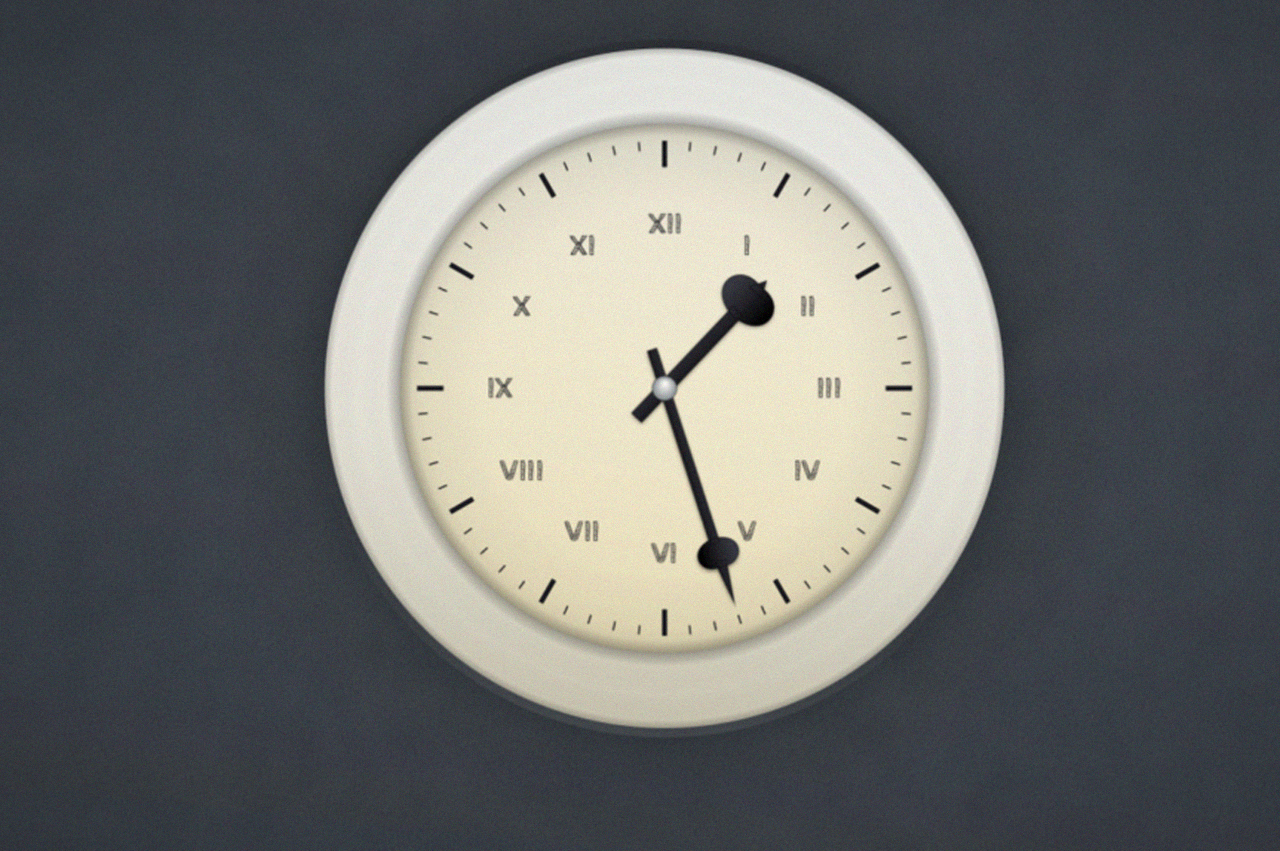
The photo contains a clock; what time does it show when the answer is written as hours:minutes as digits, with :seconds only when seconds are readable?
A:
1:27
